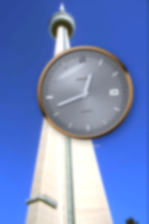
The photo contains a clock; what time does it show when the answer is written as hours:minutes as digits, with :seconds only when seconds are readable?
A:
12:42
